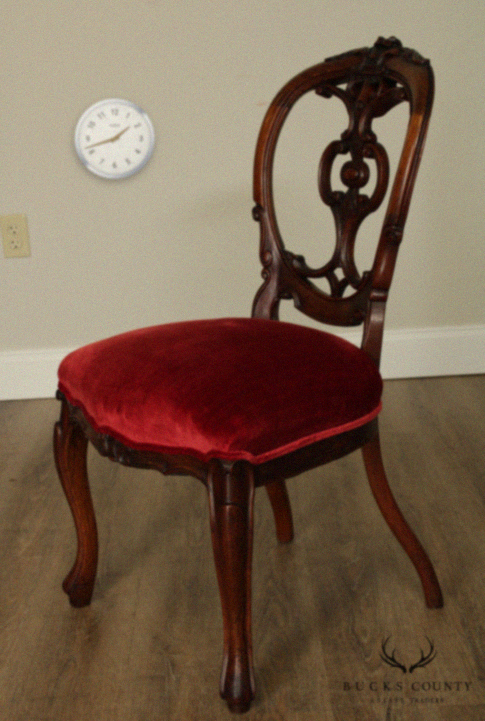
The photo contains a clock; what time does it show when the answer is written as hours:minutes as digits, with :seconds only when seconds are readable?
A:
1:42
